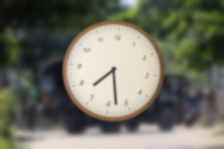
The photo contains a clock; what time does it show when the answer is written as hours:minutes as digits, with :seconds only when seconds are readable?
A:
7:28
